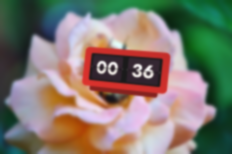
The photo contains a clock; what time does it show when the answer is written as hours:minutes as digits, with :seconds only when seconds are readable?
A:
0:36
